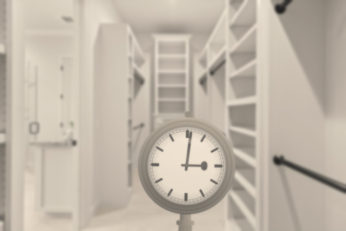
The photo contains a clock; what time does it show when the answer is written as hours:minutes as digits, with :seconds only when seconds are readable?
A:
3:01
